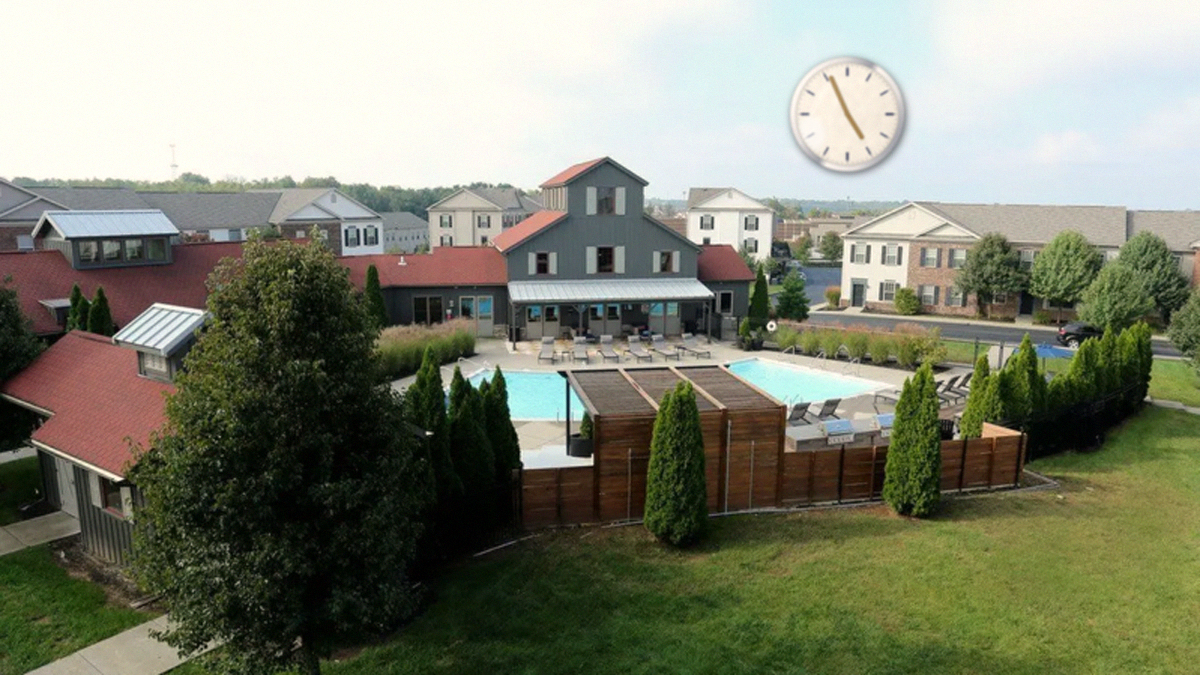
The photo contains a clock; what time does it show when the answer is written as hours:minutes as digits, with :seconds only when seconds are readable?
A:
4:56
